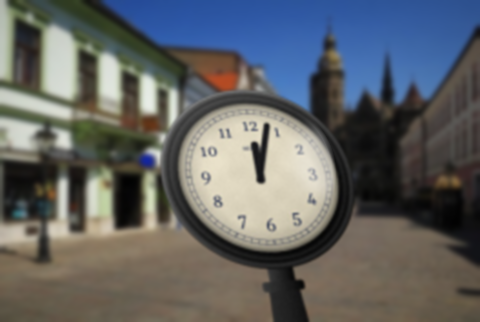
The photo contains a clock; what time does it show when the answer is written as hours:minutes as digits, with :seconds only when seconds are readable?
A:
12:03
